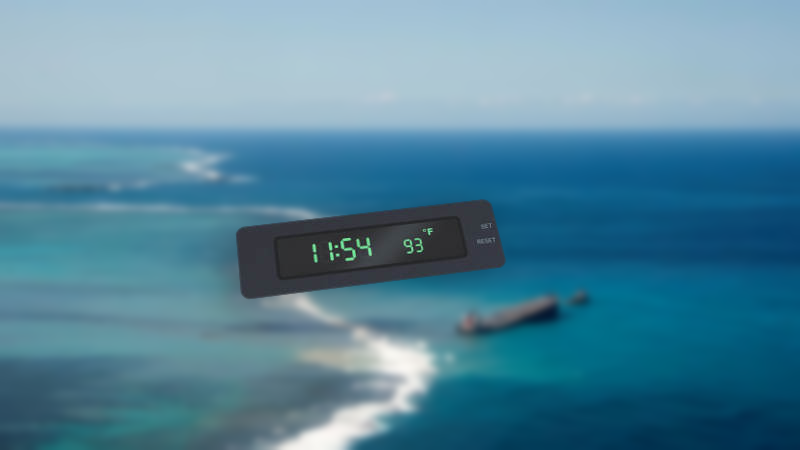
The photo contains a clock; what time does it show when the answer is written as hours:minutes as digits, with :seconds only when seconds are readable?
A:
11:54
